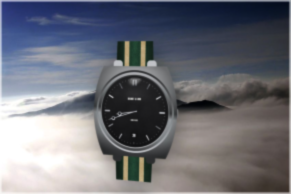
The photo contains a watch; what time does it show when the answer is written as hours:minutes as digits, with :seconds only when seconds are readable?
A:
8:42
